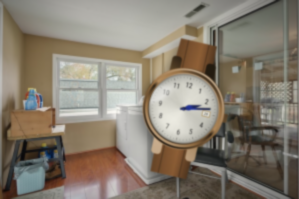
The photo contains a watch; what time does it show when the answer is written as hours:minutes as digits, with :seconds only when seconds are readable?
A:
2:13
